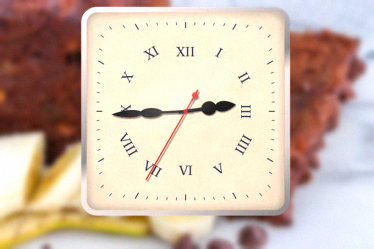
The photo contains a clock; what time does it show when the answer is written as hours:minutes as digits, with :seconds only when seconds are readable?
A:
2:44:35
